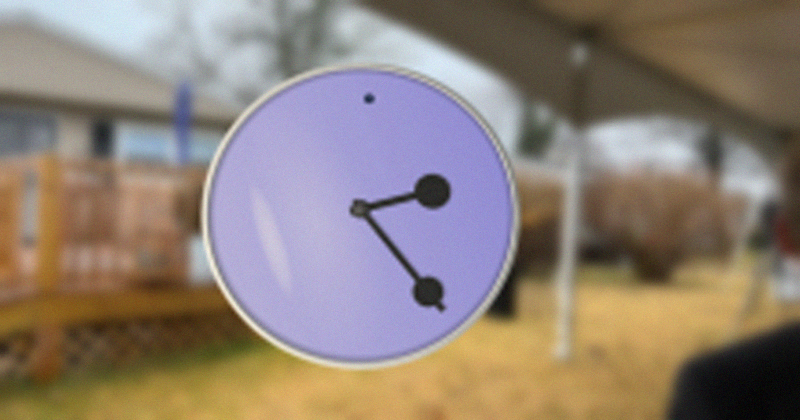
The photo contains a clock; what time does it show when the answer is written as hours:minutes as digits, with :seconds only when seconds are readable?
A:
2:23
